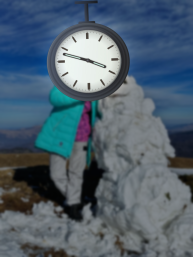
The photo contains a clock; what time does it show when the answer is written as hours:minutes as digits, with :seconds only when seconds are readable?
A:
3:48
